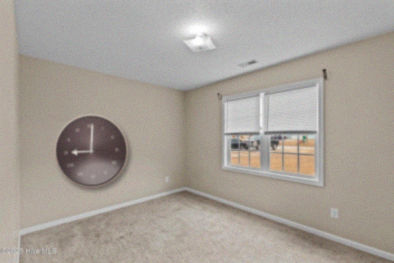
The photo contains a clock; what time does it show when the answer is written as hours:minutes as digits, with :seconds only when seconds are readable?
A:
9:01
